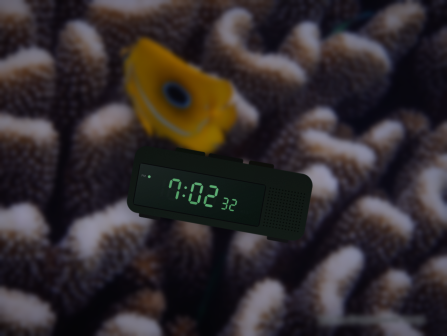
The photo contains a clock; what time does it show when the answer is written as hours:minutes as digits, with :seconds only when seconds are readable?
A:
7:02:32
